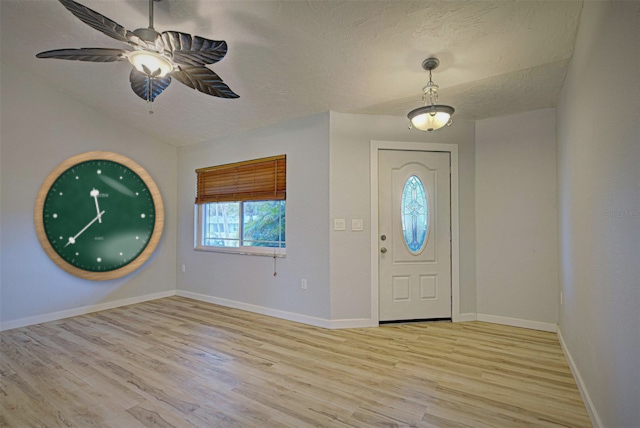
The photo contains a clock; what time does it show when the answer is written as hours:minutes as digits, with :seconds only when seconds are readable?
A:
11:38
